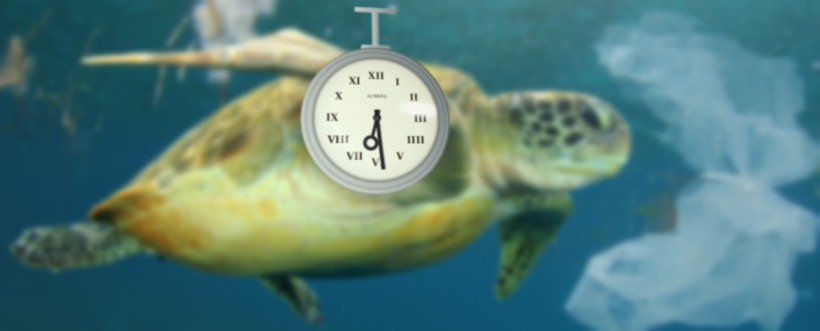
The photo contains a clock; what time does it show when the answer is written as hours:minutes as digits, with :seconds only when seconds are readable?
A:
6:29
